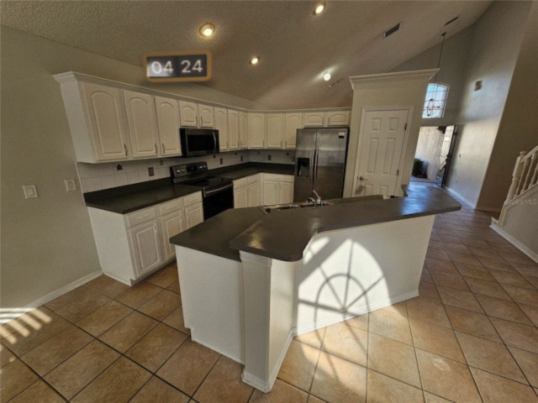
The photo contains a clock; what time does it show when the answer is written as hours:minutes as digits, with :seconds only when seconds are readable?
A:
4:24
